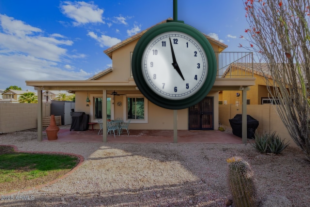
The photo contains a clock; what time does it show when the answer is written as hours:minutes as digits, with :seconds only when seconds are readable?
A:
4:58
